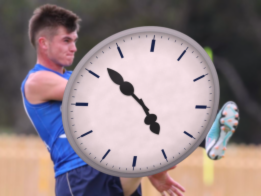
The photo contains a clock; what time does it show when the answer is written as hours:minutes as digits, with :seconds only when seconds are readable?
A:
4:52
